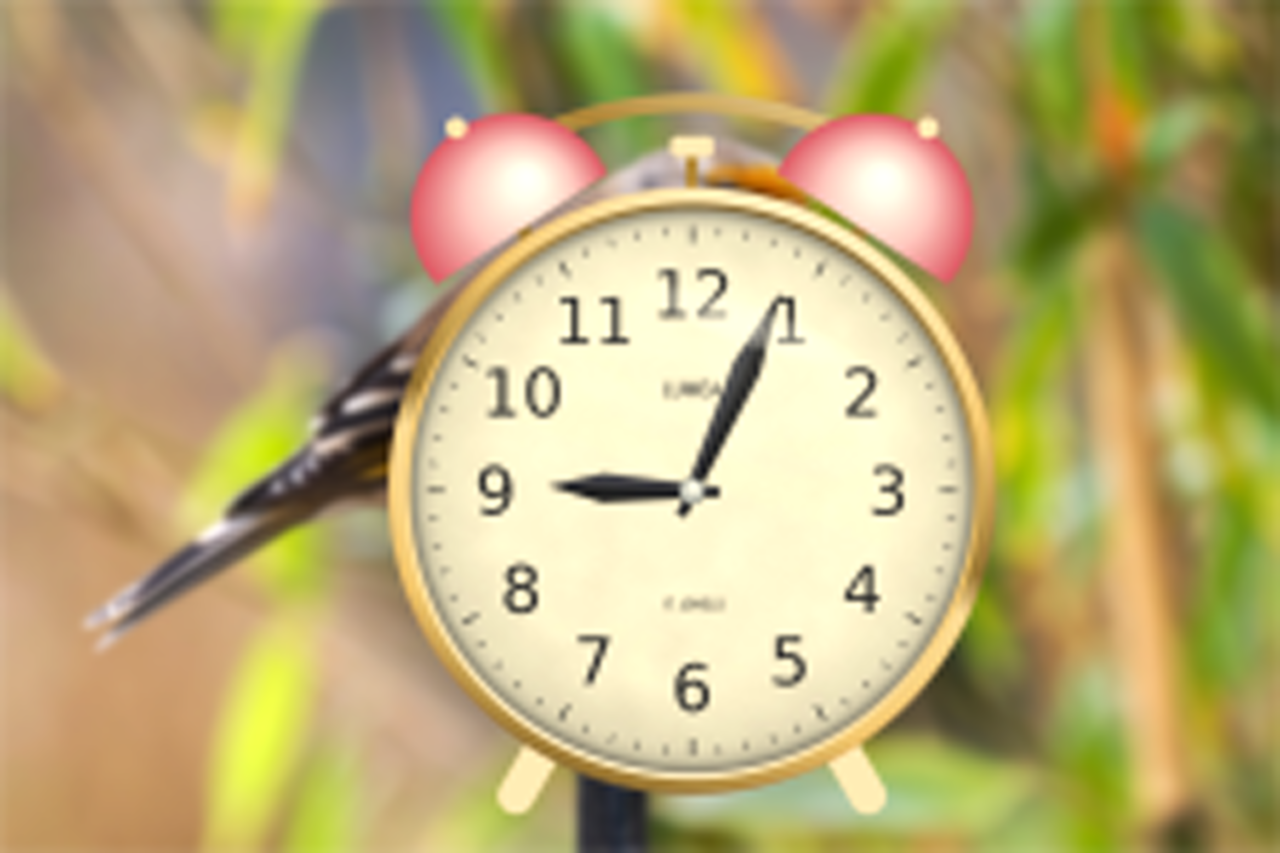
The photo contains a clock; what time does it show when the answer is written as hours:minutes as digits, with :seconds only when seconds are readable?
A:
9:04
